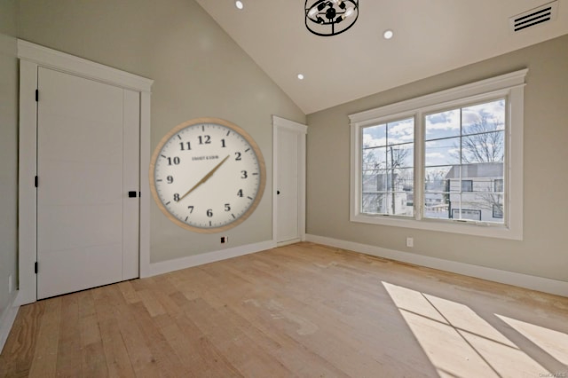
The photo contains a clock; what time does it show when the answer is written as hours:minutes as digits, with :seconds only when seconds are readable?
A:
1:39
